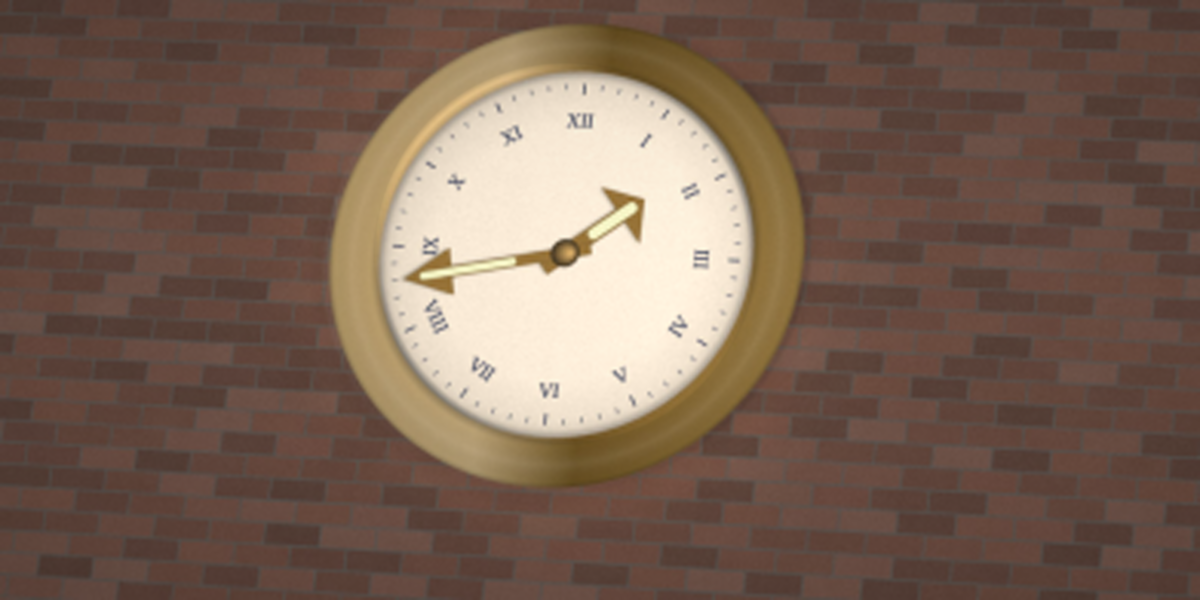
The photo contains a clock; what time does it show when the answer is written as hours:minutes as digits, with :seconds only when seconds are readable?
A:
1:43
